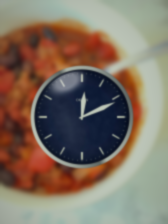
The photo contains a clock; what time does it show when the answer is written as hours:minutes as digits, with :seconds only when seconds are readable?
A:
12:11
